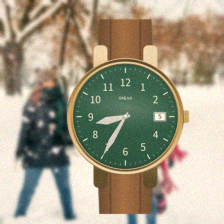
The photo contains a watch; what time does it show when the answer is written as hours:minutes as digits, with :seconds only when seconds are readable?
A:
8:35
